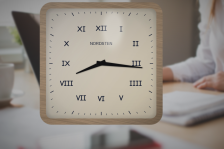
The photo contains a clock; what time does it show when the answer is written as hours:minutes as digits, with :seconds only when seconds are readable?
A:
8:16
